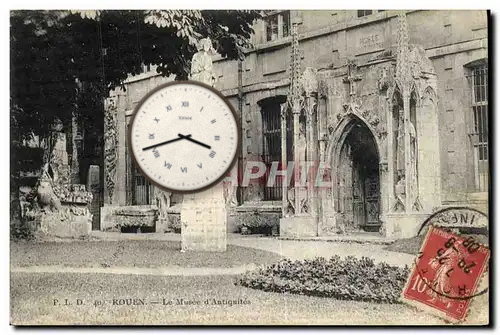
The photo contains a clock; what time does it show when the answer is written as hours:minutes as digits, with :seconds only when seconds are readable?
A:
3:42
